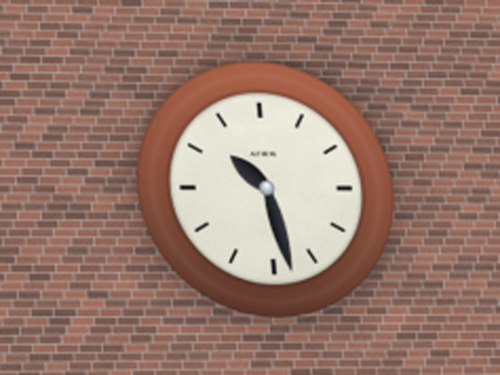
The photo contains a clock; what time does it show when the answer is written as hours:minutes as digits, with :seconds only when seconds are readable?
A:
10:28
